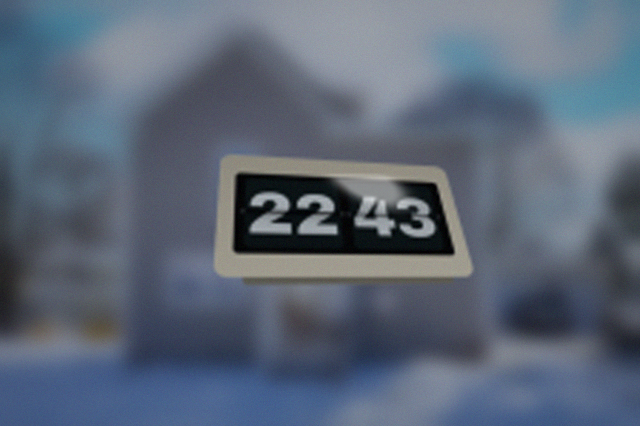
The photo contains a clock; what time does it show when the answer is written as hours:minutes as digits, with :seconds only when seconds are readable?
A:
22:43
